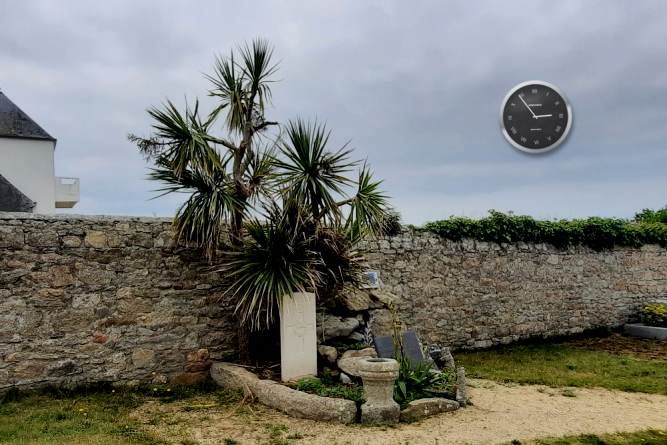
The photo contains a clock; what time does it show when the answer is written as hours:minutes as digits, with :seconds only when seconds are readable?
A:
2:54
